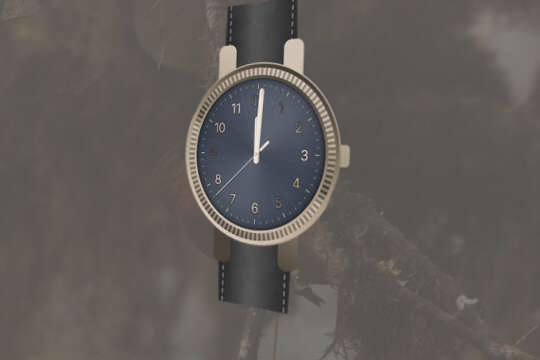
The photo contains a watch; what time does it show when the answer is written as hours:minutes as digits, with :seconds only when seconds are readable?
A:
12:00:38
